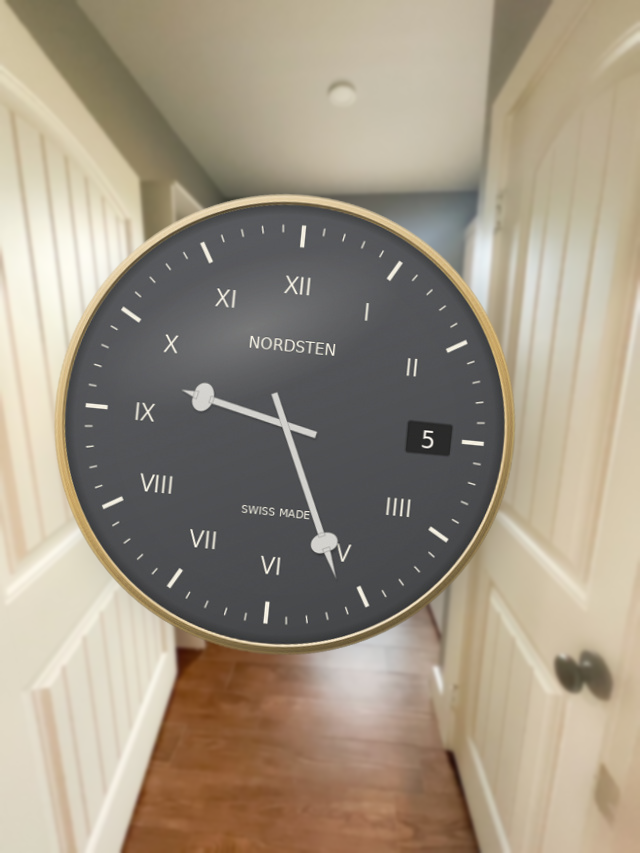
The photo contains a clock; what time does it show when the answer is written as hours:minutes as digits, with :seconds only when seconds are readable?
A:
9:26
